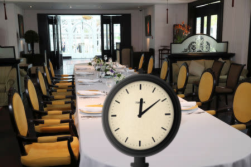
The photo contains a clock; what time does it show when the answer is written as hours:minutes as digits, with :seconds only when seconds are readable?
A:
12:09
